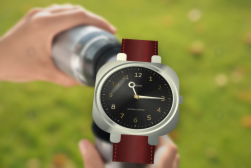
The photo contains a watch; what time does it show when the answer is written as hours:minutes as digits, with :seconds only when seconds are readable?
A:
11:15
